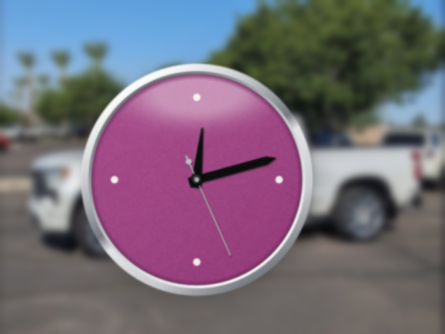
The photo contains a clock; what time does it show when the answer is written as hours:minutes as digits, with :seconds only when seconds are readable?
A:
12:12:26
